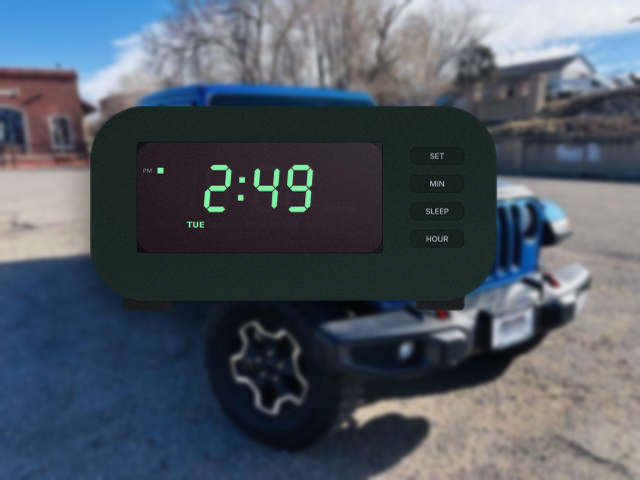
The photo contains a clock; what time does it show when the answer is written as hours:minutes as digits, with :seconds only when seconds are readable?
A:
2:49
